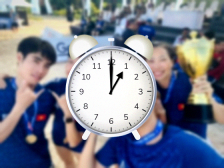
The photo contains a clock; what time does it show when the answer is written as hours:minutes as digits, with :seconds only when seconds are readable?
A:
1:00
